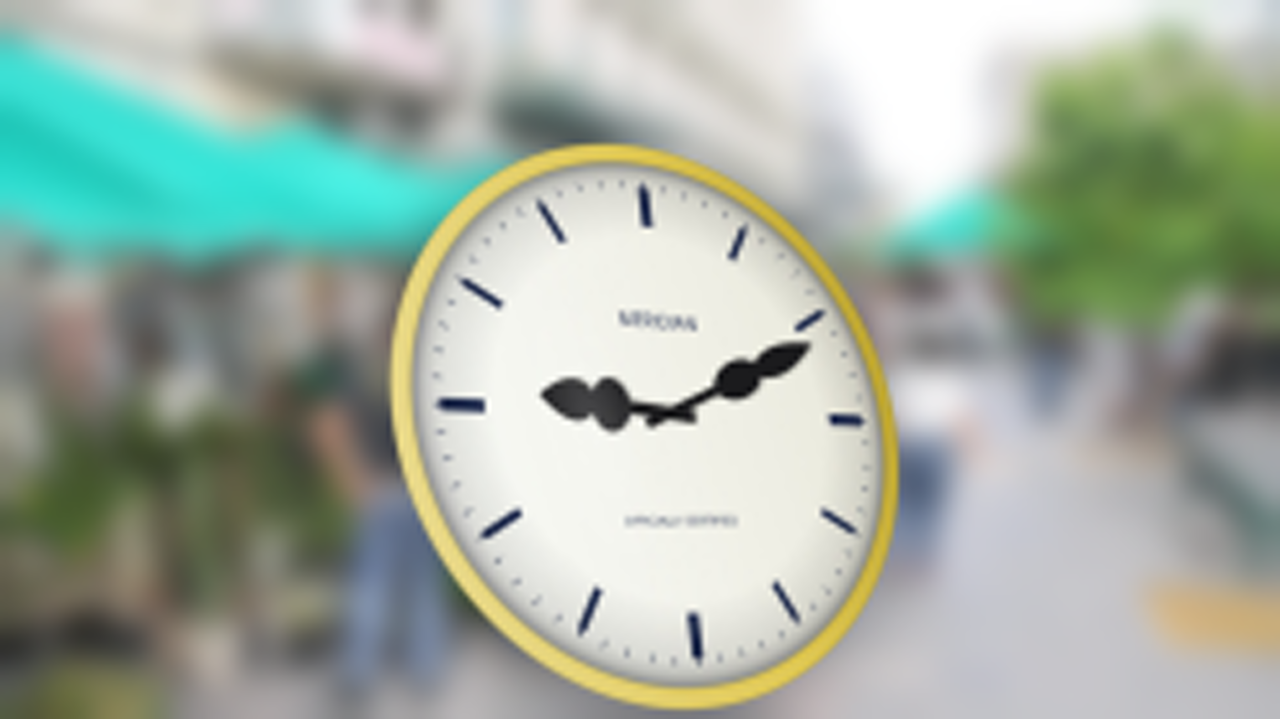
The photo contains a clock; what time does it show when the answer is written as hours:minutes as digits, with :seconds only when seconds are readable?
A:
9:11
